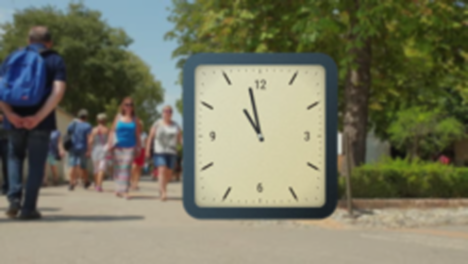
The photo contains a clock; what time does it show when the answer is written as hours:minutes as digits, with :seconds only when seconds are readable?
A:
10:58
